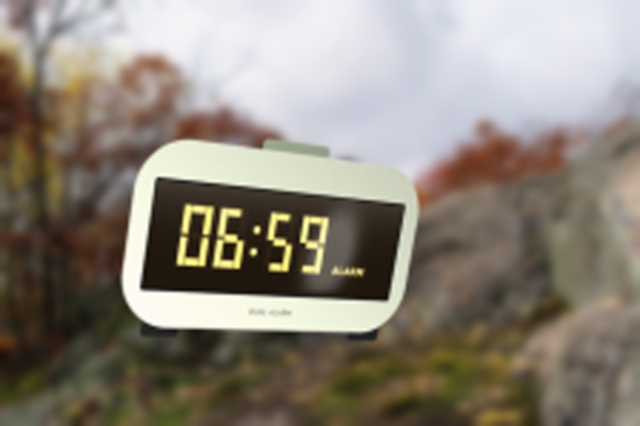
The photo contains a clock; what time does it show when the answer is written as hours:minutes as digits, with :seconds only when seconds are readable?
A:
6:59
